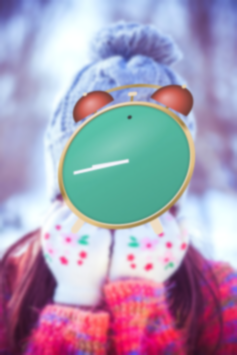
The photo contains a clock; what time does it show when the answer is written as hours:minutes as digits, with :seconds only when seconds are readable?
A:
8:43
